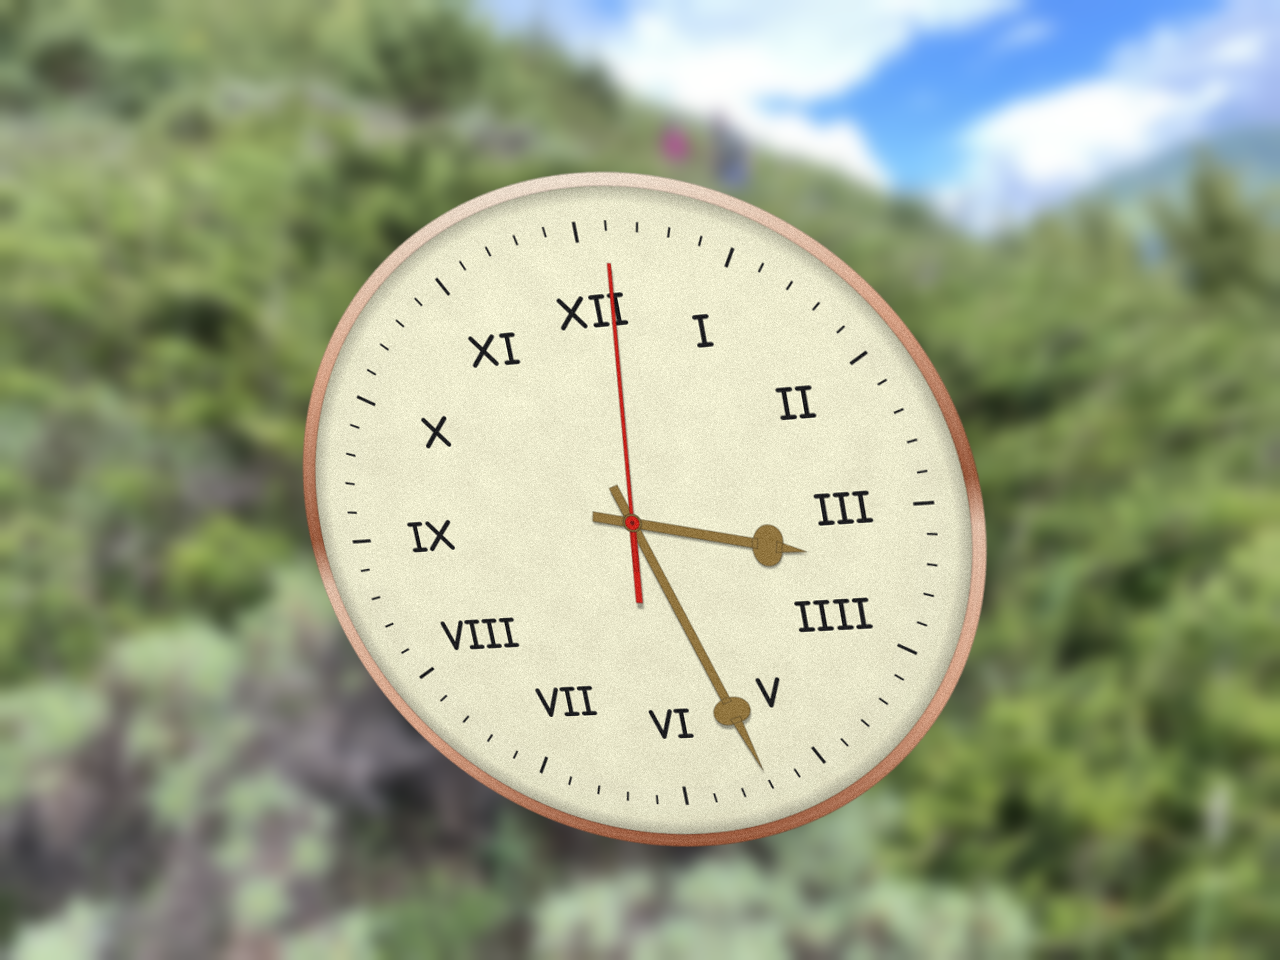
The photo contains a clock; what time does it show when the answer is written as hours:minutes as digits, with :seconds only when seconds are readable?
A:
3:27:01
